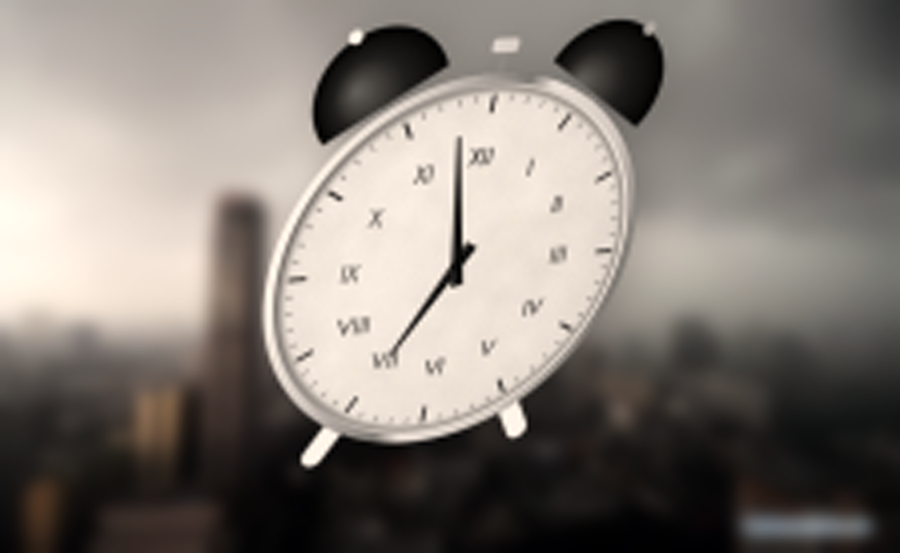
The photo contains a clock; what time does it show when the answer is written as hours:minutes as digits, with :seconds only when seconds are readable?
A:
6:58
